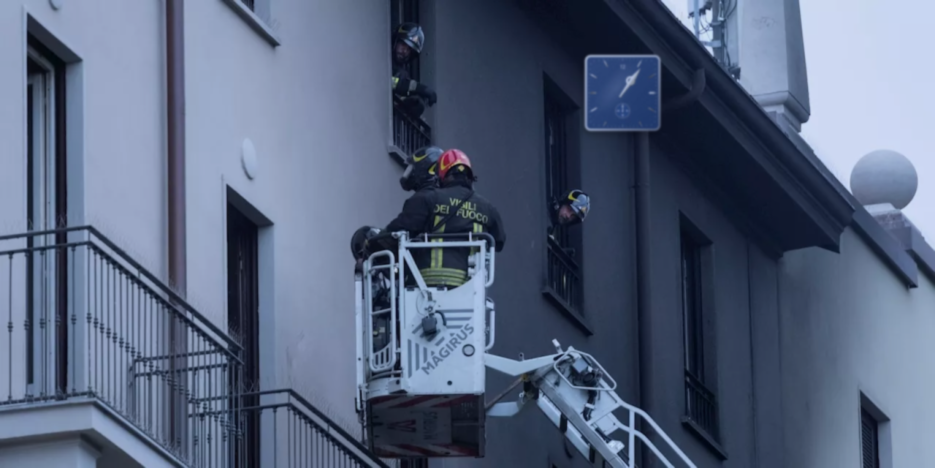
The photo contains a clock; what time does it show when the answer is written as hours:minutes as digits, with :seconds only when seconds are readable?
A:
1:06
